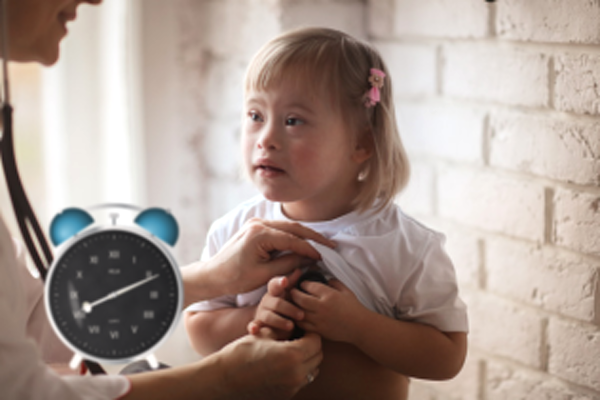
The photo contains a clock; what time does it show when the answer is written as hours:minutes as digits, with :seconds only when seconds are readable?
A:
8:11
